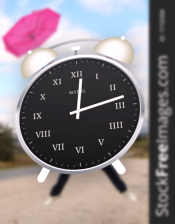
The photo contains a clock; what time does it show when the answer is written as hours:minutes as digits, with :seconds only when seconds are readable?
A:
12:13
